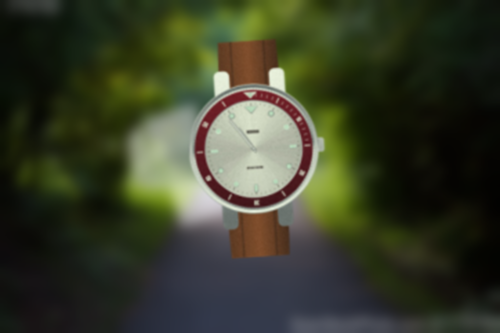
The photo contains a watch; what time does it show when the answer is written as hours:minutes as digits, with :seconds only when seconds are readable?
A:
10:54
